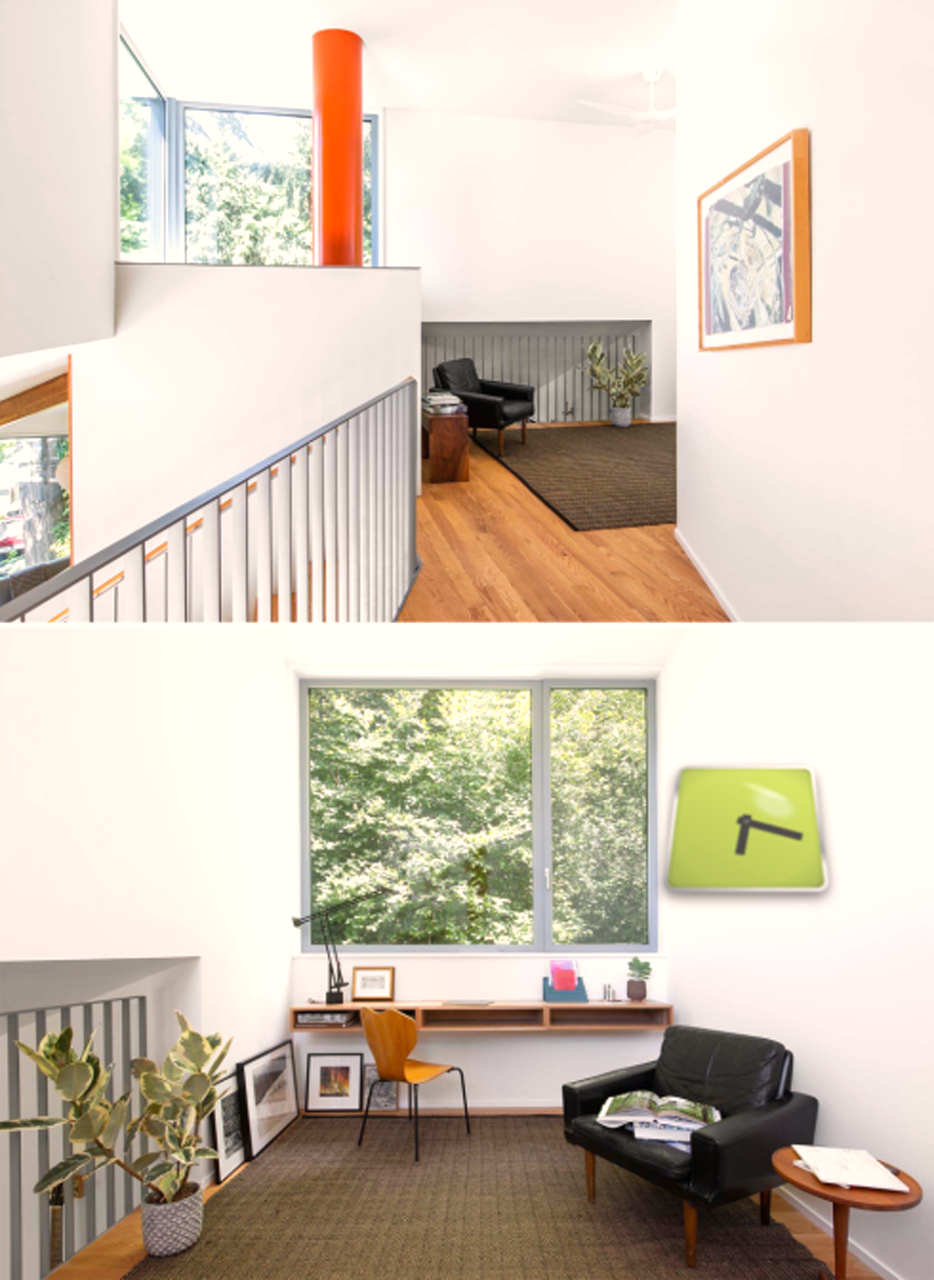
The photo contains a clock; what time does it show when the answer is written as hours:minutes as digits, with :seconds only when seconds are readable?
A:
6:18
